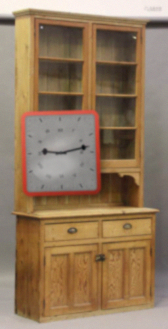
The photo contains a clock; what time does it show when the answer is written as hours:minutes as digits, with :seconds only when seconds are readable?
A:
9:13
